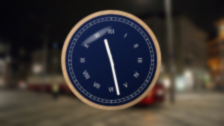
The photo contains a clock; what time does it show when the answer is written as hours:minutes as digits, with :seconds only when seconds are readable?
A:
11:28
